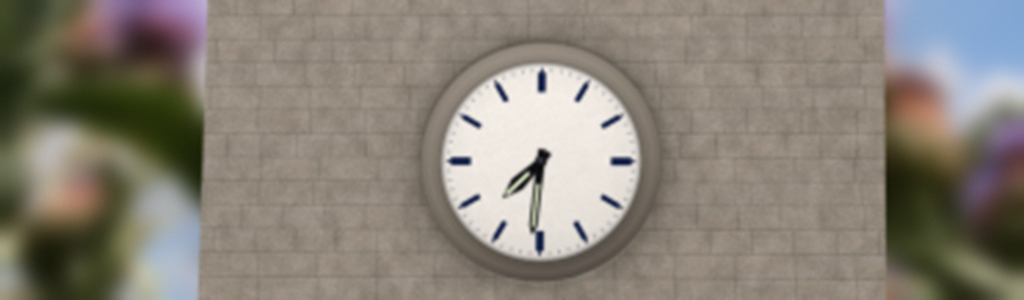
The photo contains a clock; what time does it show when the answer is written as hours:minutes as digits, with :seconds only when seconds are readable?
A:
7:31
